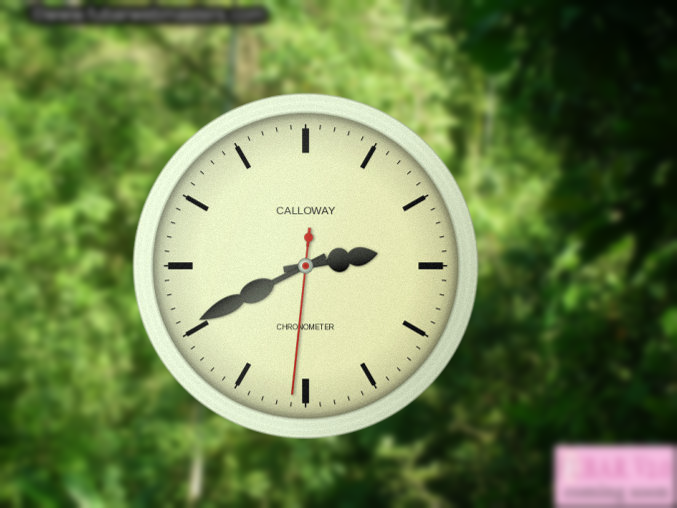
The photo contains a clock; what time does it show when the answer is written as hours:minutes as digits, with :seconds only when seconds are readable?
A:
2:40:31
